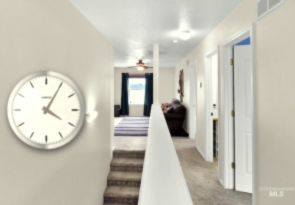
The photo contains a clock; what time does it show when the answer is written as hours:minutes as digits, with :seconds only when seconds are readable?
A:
4:05
